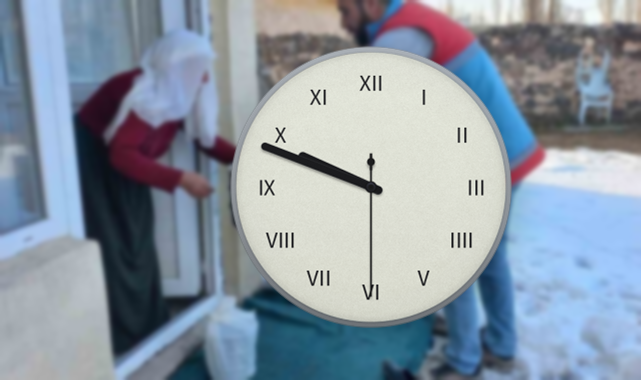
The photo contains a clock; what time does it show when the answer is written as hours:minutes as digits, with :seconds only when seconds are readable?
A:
9:48:30
